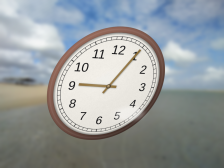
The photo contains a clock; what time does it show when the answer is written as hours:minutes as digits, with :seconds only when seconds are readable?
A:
9:05
